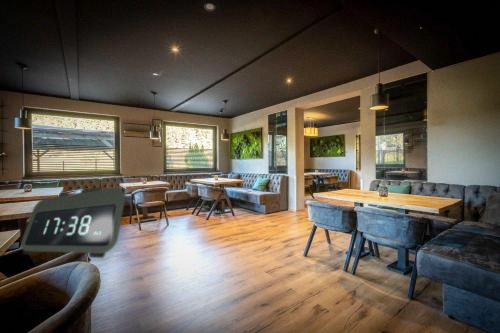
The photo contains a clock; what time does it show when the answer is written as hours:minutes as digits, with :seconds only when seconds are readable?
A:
17:38
